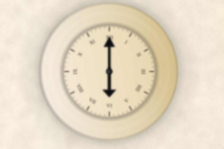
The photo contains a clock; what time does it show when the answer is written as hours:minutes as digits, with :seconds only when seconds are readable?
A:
6:00
